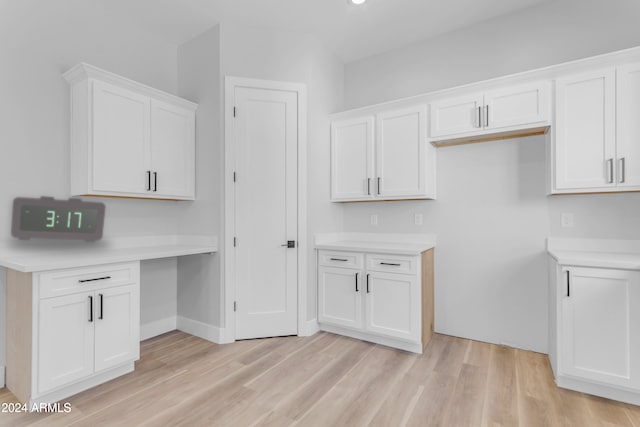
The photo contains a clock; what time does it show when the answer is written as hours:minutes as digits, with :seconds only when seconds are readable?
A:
3:17
